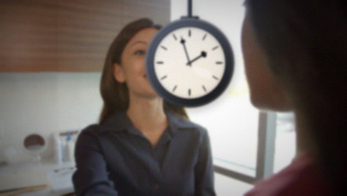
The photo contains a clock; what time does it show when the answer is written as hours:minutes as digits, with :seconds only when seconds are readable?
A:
1:57
